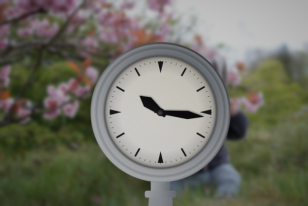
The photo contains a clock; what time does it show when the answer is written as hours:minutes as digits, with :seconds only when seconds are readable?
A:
10:16
